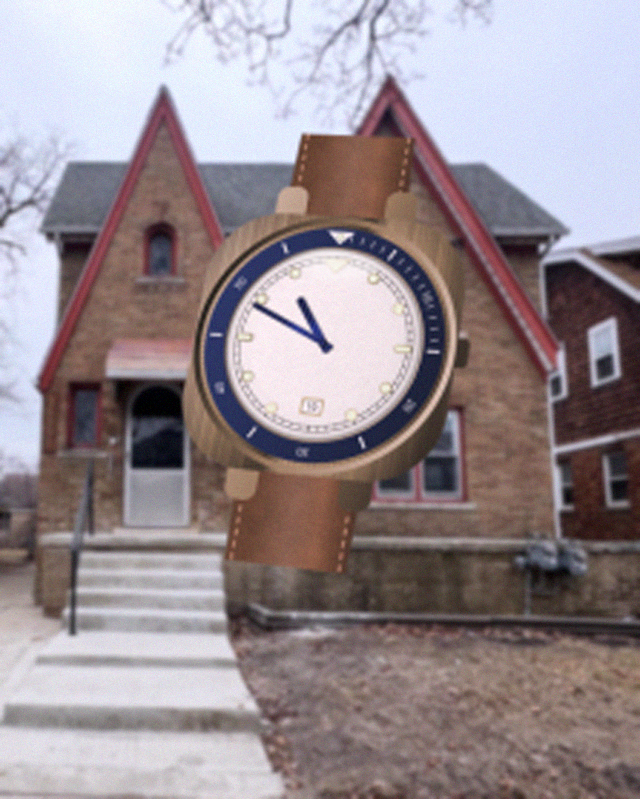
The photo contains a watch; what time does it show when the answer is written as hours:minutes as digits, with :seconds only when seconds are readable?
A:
10:49
